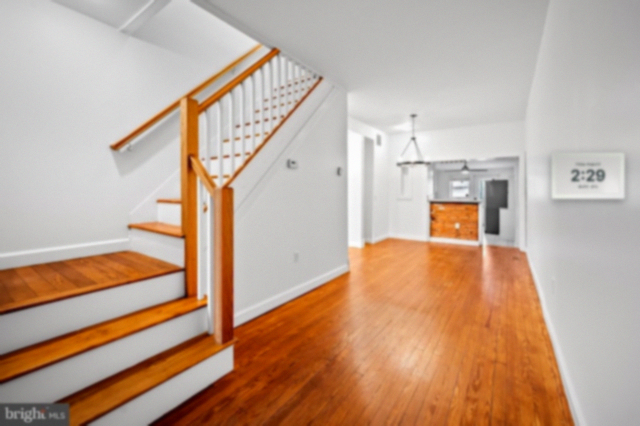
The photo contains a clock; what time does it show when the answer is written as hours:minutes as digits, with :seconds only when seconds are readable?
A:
2:29
